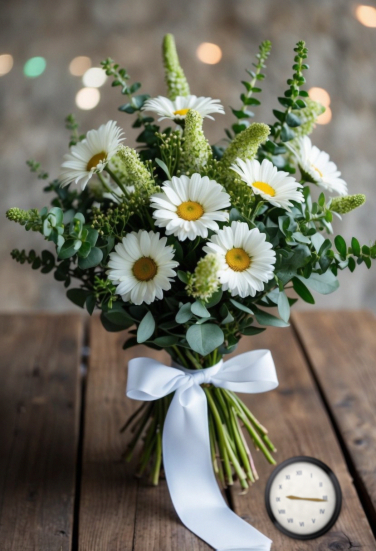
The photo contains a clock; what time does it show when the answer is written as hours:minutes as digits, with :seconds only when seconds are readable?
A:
9:16
